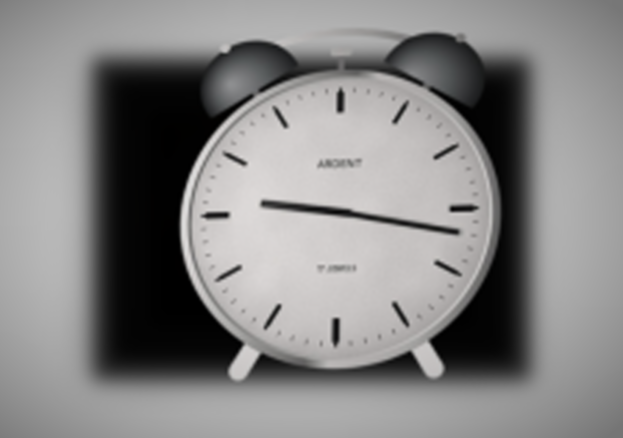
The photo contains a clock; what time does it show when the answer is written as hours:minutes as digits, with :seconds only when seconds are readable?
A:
9:17
